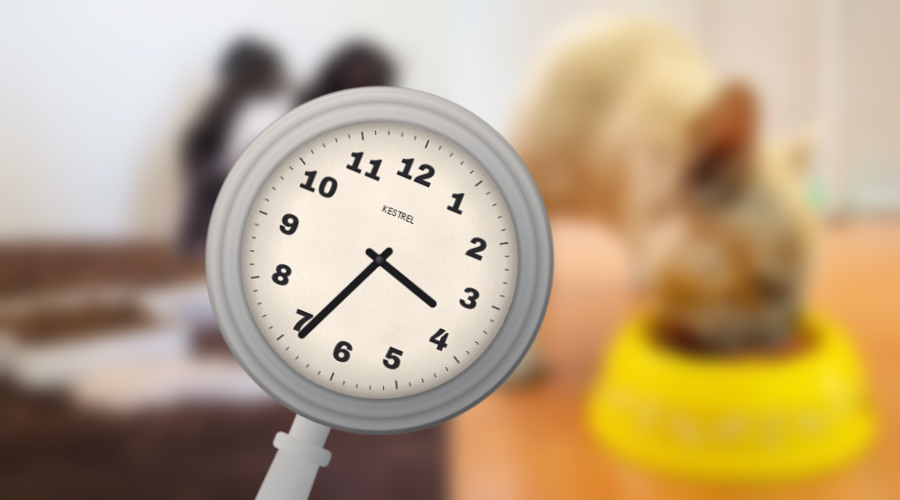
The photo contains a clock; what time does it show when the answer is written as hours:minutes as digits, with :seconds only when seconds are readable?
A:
3:34
